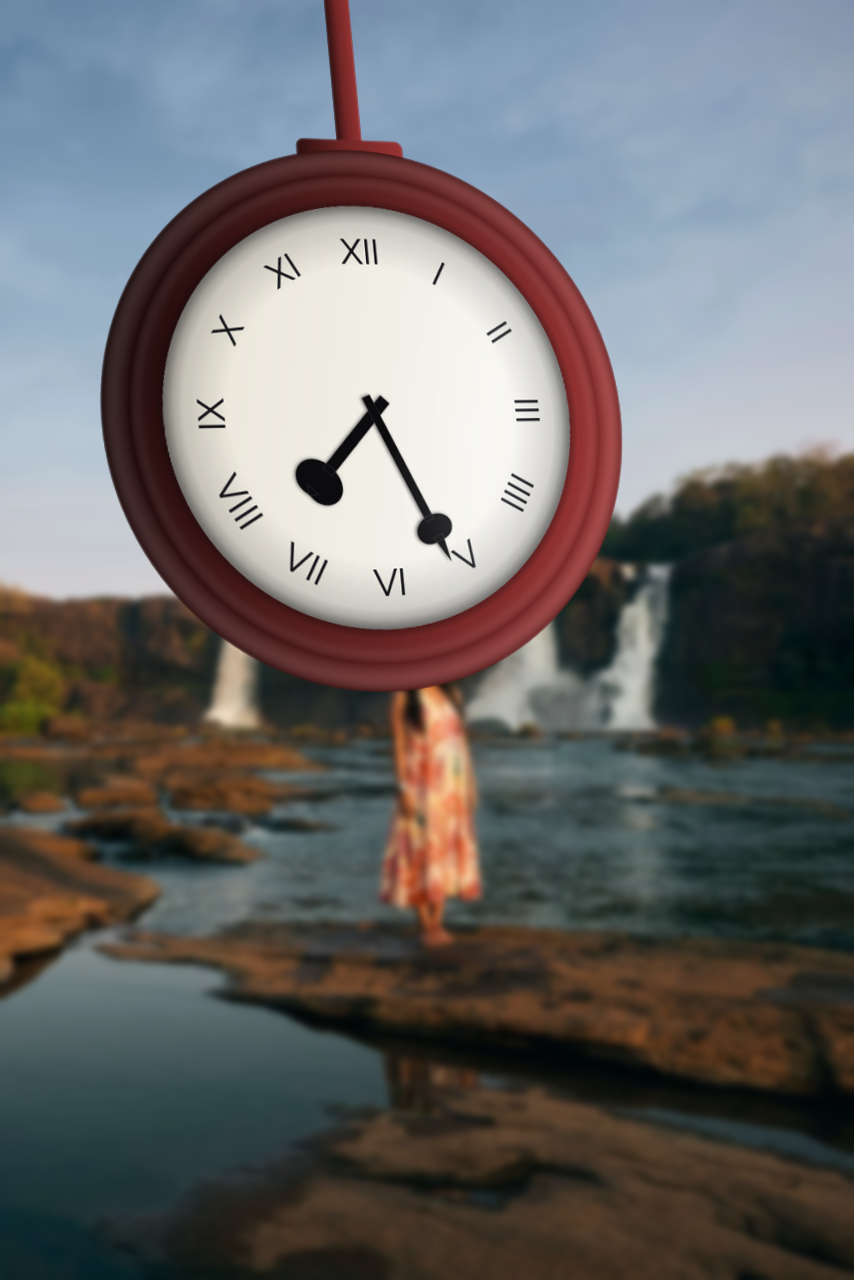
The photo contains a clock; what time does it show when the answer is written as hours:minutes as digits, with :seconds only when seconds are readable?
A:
7:26
